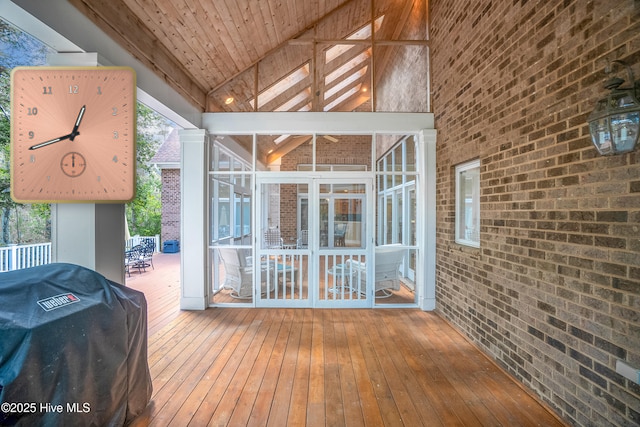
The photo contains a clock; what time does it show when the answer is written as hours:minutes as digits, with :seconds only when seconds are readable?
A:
12:42
